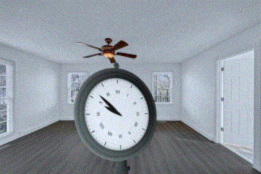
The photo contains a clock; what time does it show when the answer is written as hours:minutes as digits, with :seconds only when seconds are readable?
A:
9:52
